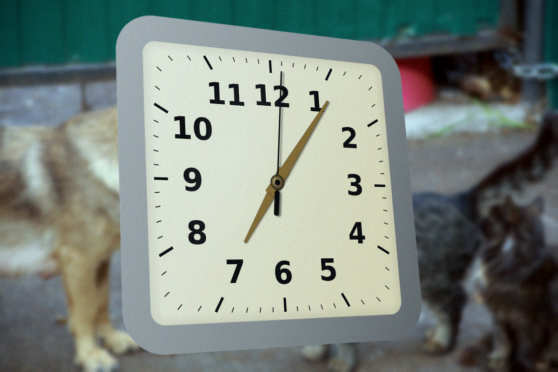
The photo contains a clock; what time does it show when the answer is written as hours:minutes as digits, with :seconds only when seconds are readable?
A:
7:06:01
